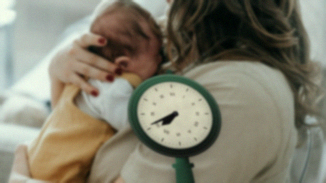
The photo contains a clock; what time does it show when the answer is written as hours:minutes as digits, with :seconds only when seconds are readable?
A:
7:41
